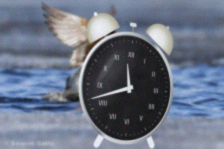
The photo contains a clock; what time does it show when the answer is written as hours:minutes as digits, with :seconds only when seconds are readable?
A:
11:42
